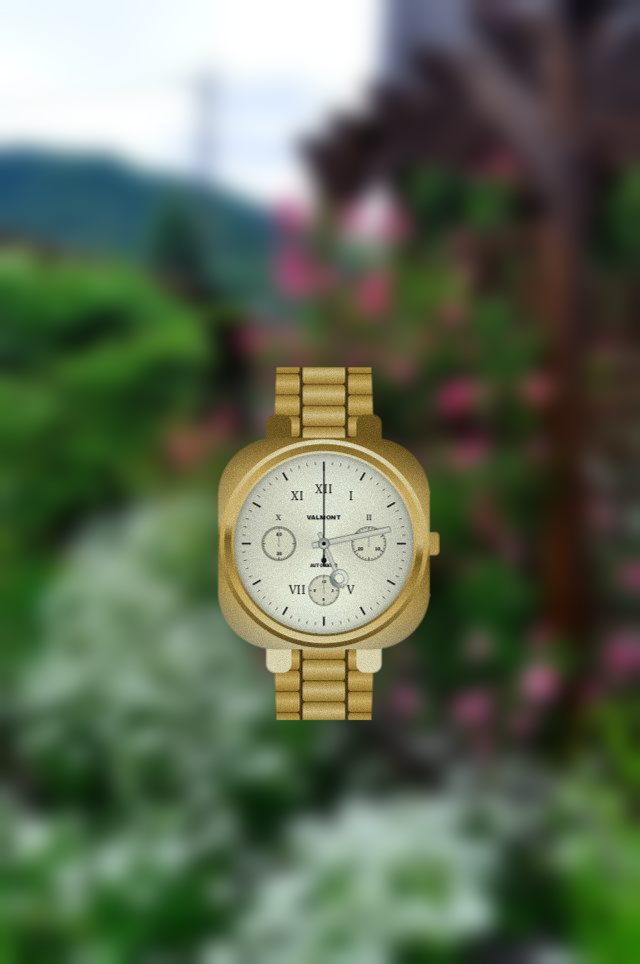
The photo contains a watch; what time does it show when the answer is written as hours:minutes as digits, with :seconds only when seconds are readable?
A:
5:13
